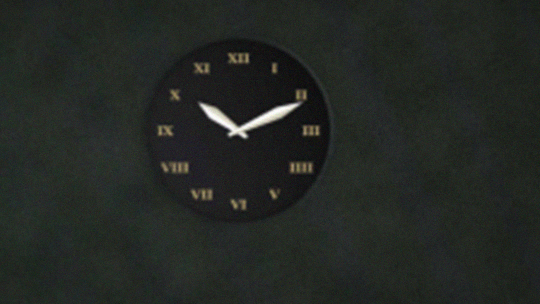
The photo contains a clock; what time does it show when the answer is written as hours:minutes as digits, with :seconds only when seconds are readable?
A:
10:11
